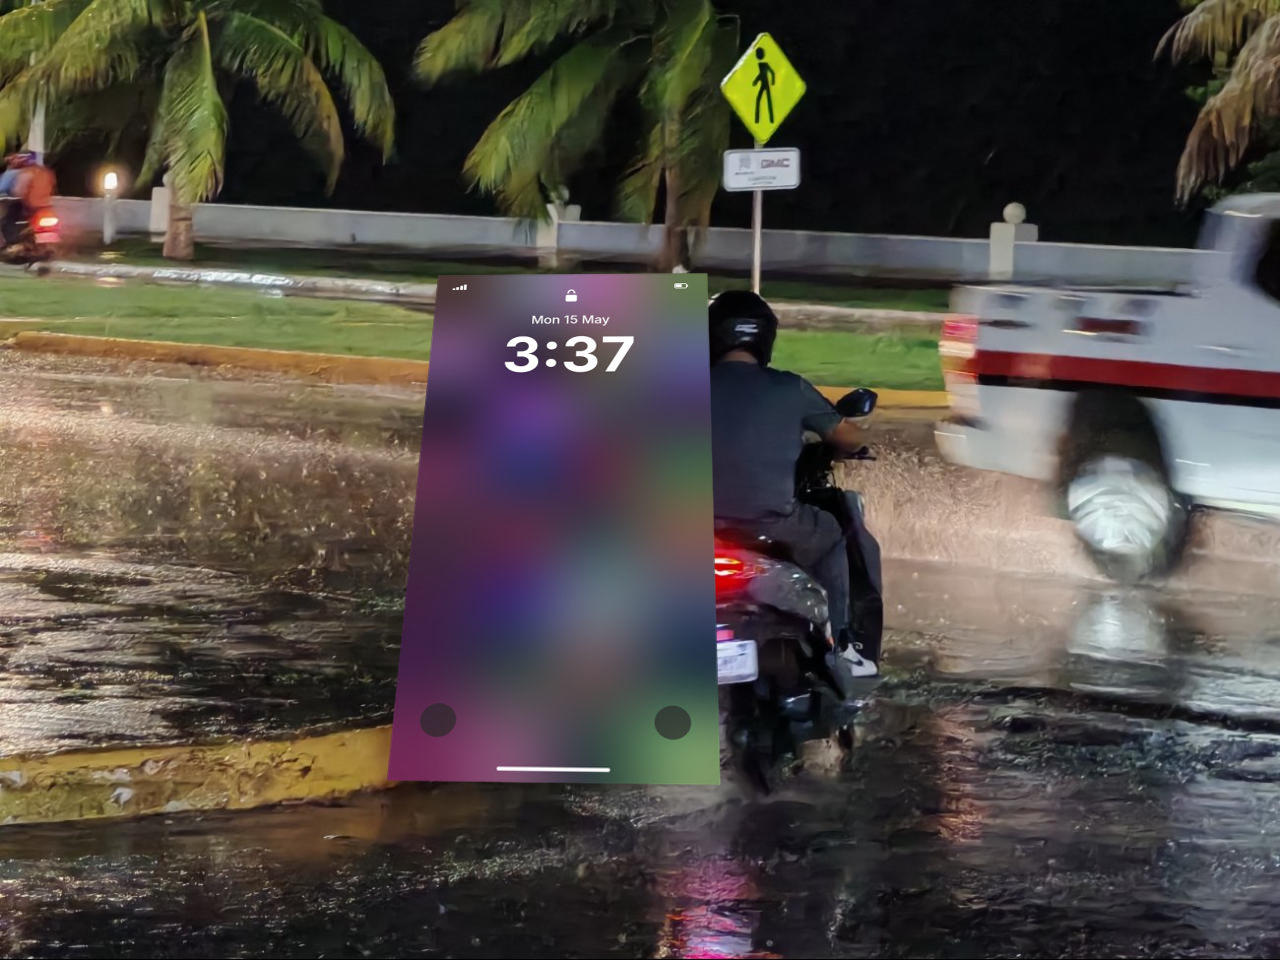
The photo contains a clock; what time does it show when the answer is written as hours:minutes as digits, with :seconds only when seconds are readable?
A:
3:37
